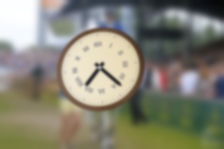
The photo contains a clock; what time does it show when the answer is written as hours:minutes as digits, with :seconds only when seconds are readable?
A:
7:23
